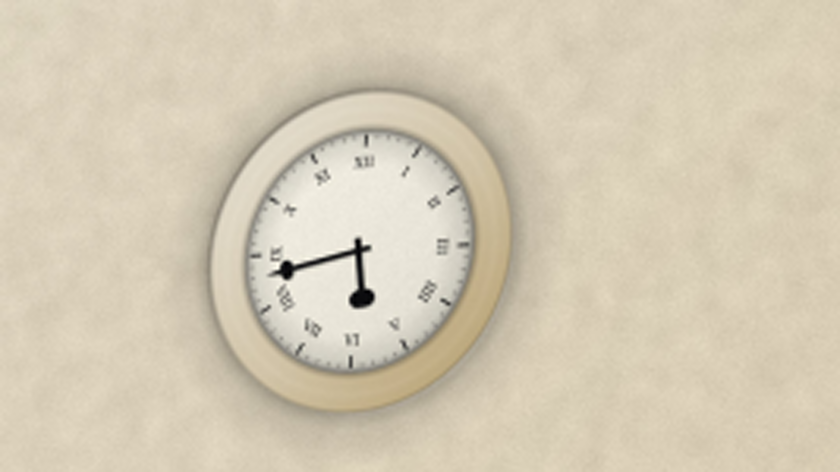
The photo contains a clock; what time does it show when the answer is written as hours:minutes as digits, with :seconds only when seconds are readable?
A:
5:43
